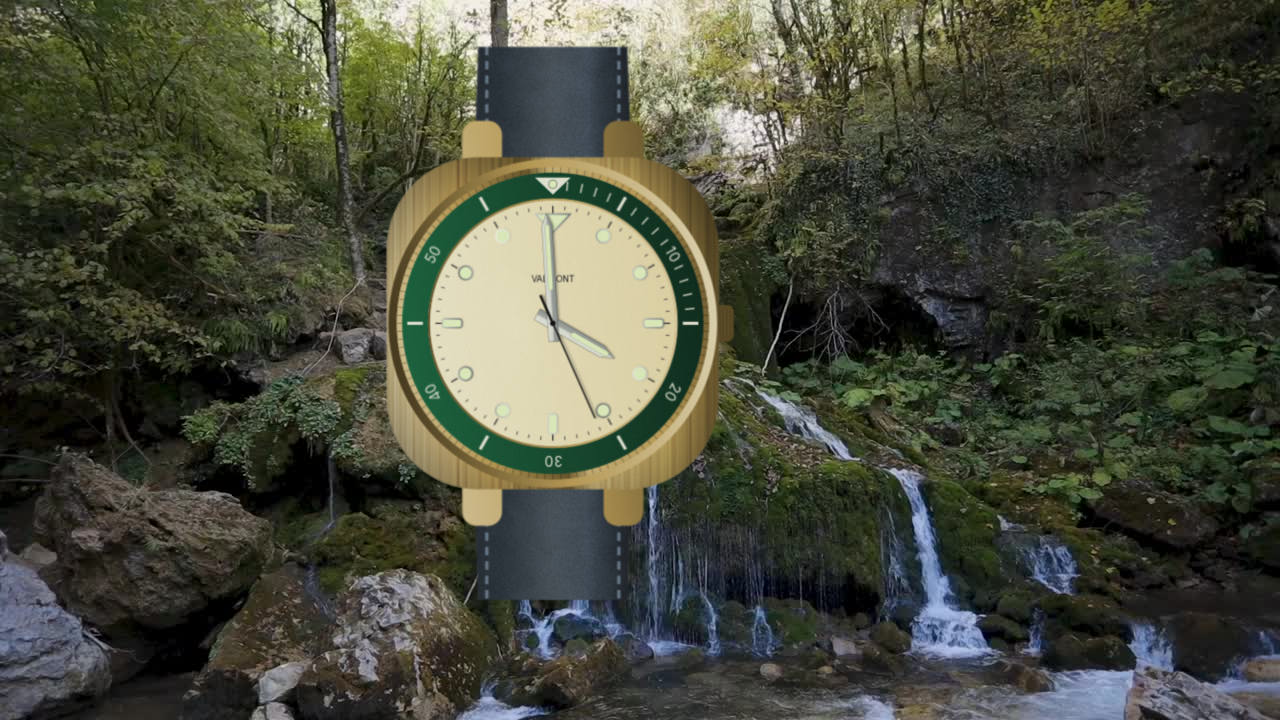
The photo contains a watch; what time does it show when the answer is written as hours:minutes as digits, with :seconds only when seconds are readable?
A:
3:59:26
